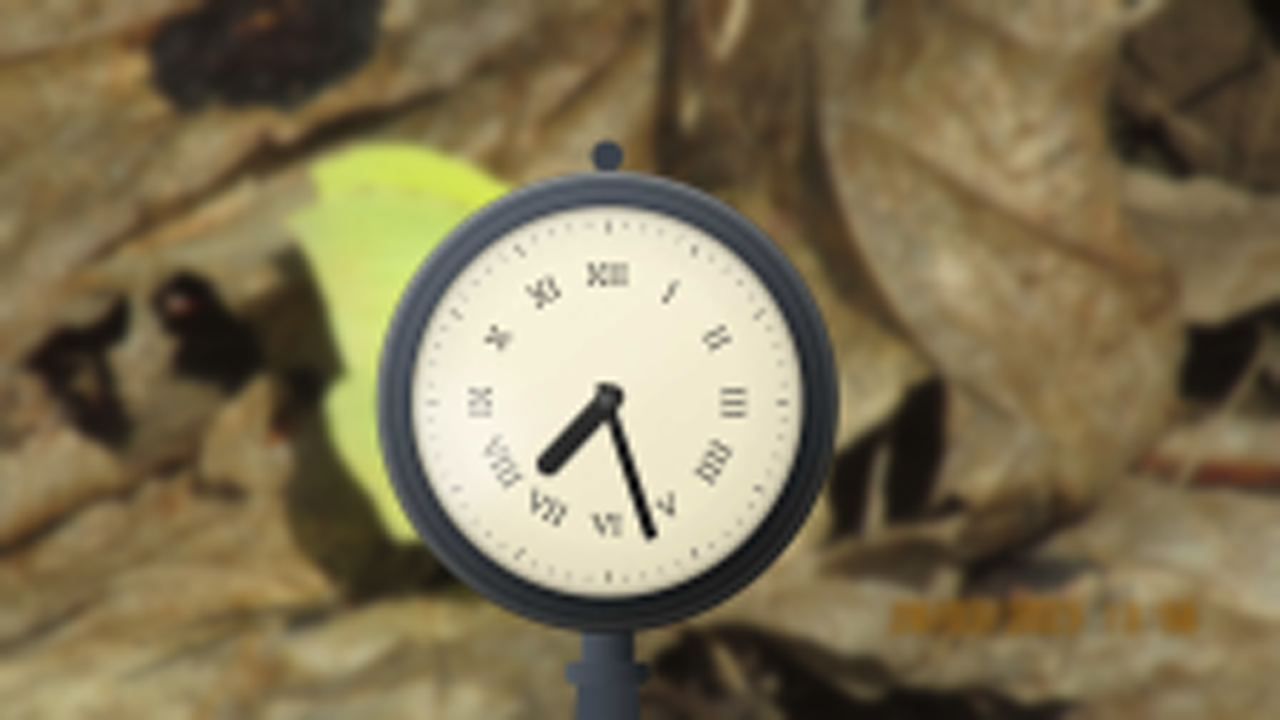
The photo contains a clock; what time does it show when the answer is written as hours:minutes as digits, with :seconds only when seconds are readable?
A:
7:27
